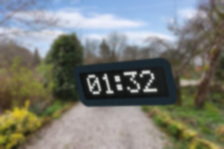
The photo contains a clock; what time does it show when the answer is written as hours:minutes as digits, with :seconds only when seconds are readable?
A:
1:32
